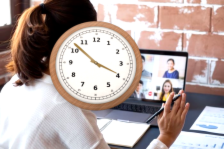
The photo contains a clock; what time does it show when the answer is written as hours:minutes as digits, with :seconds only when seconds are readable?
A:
3:52
